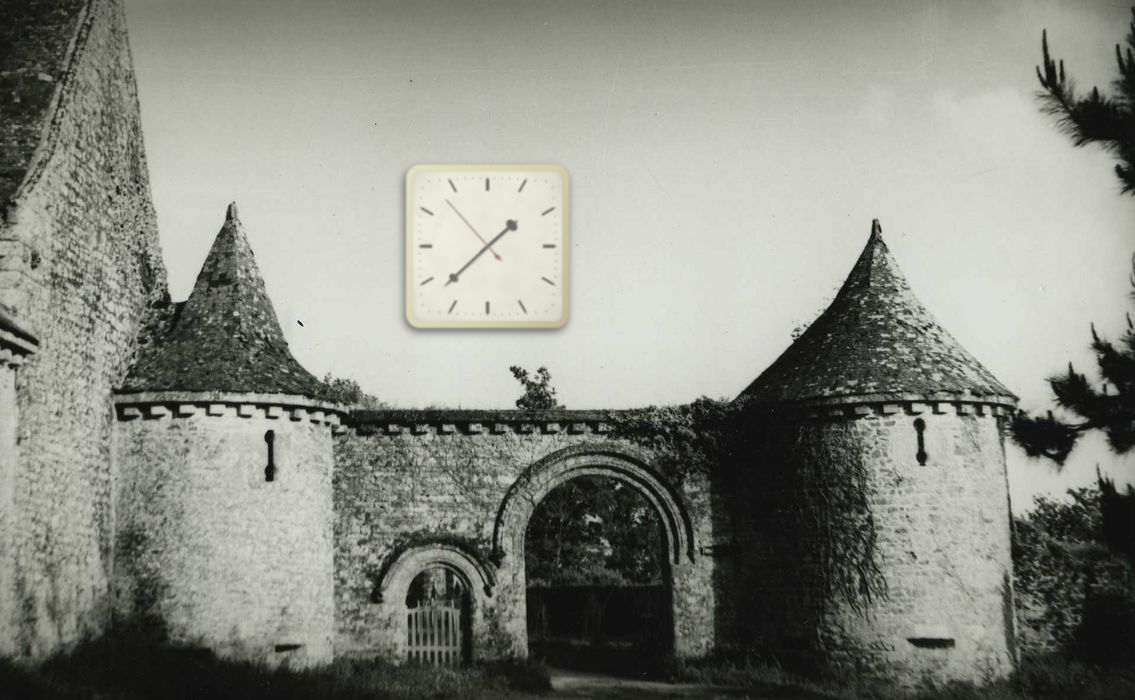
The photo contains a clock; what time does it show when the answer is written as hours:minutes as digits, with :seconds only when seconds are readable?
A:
1:37:53
